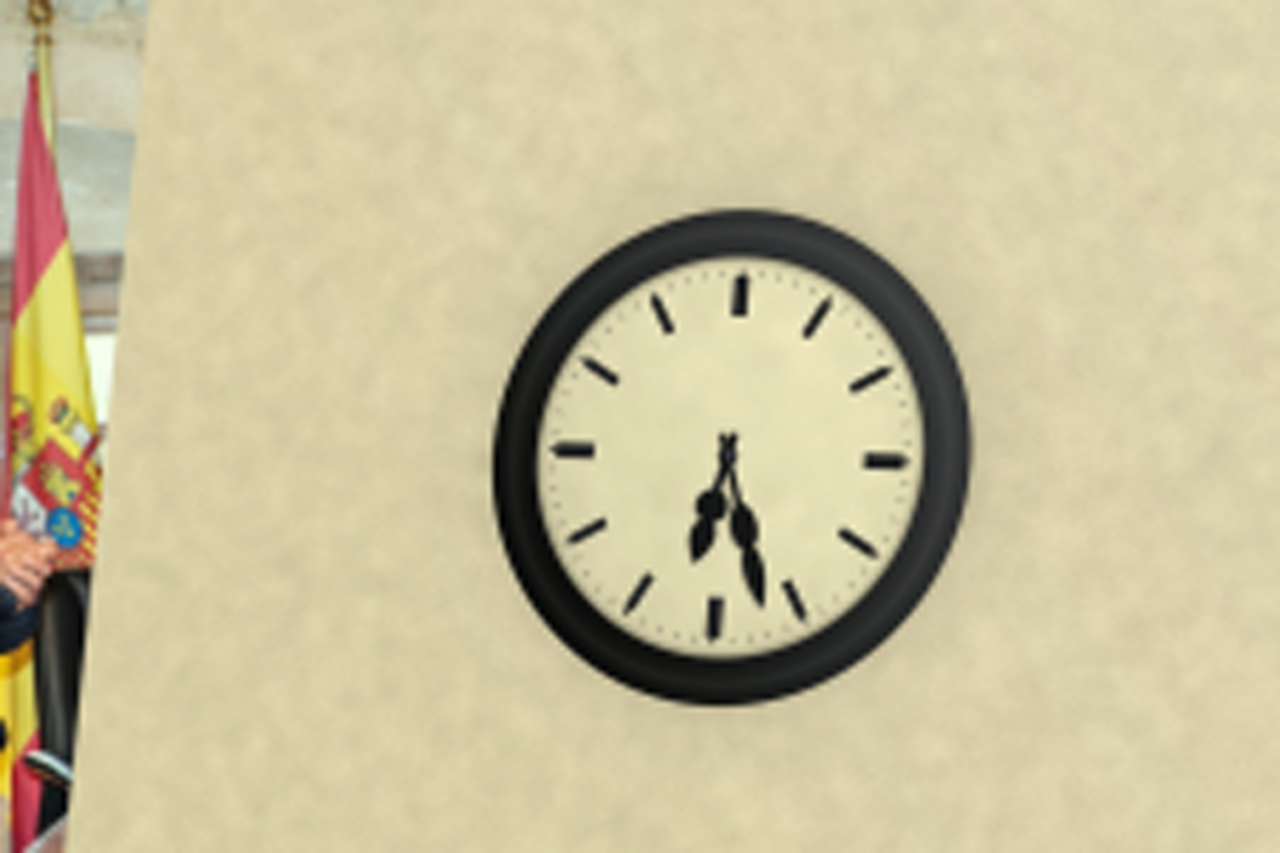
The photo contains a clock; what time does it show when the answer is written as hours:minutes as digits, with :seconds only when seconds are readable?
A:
6:27
